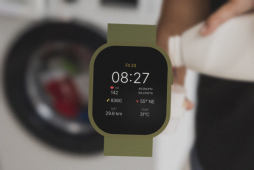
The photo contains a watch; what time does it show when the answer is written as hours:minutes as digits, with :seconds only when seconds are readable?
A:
8:27
